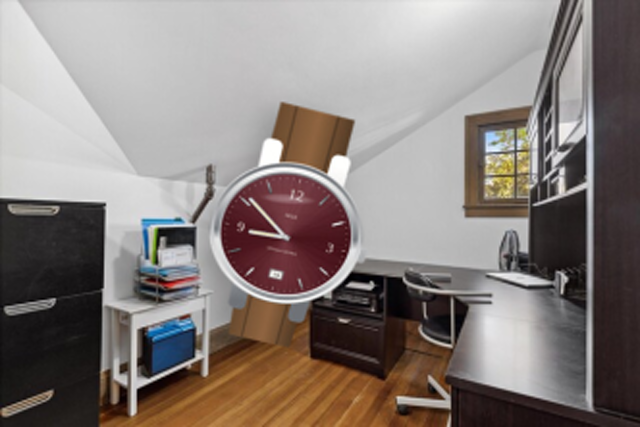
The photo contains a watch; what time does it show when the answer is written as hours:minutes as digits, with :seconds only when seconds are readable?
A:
8:51
